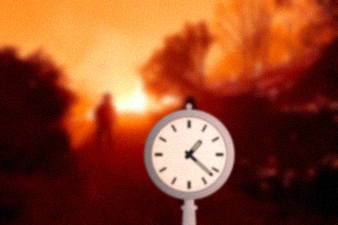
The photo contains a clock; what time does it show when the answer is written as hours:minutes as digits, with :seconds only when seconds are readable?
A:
1:22
